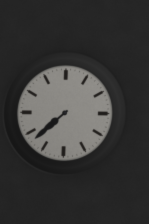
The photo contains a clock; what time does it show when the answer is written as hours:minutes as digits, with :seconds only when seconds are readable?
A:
7:38
